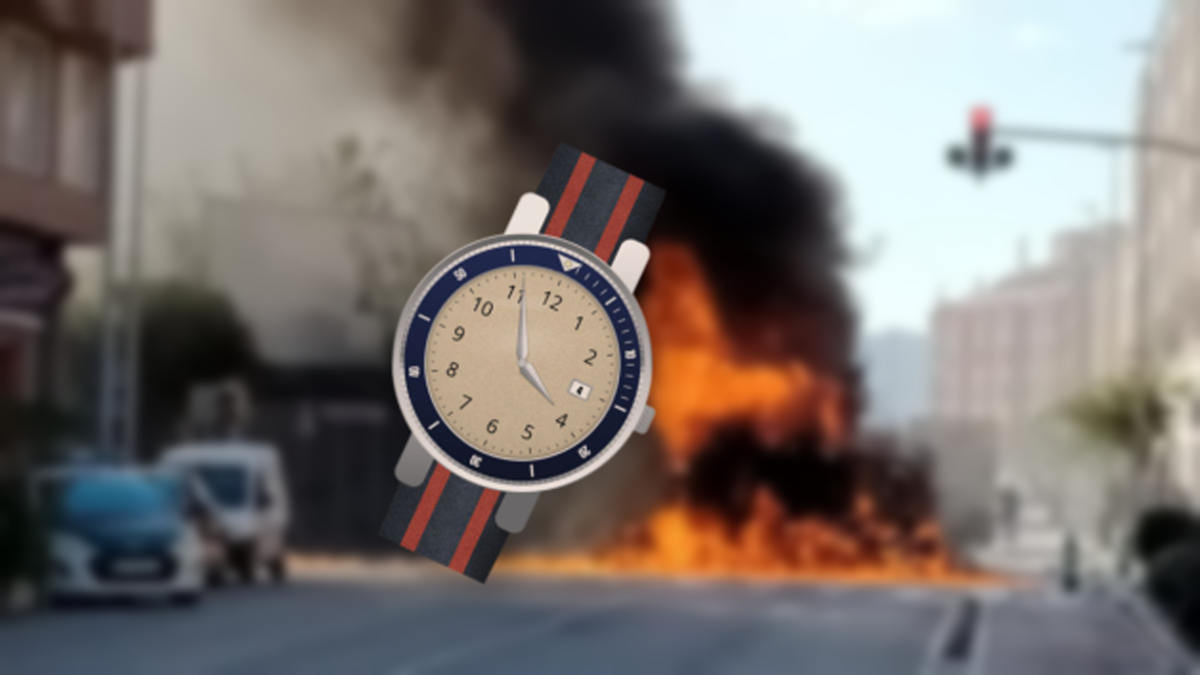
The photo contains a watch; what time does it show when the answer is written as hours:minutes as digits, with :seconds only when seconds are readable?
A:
3:56
